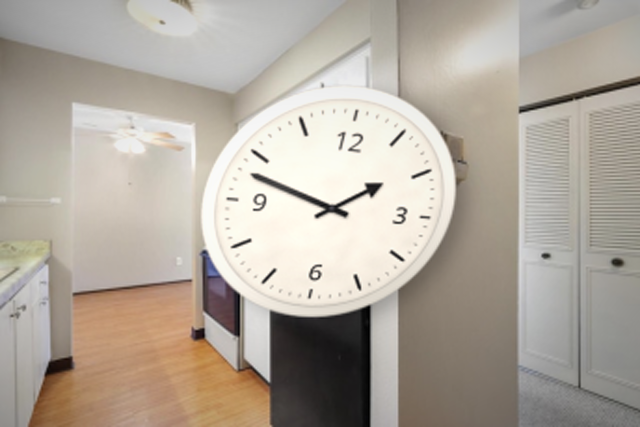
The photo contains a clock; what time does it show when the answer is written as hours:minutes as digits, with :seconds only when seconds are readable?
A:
1:48
